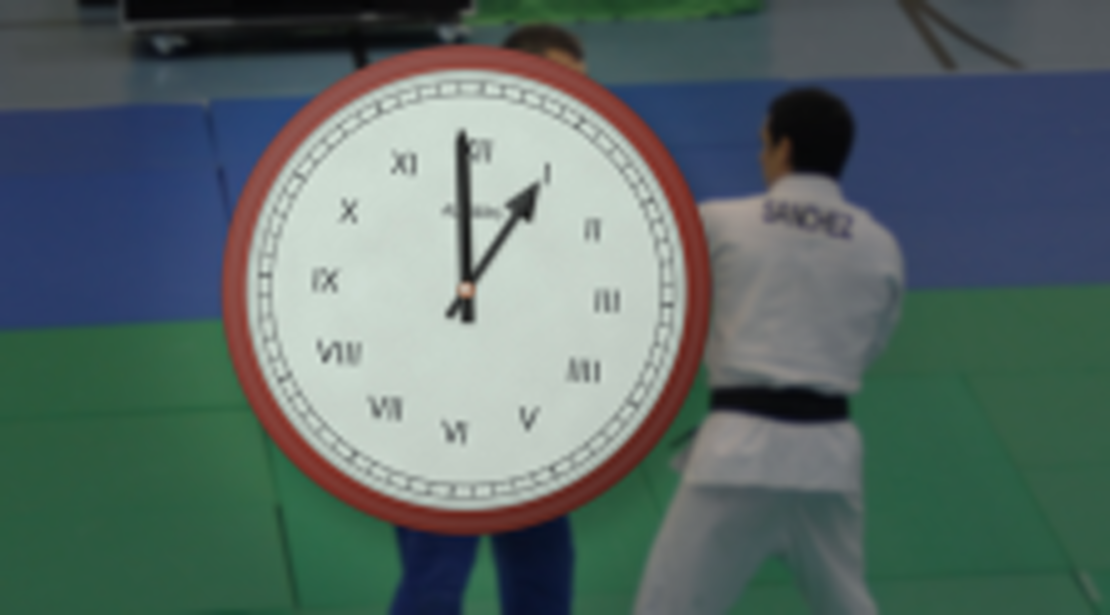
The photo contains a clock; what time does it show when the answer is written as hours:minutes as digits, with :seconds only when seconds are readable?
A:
12:59
